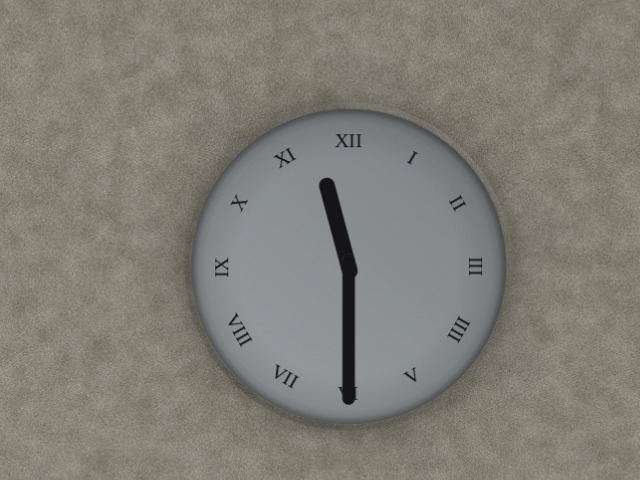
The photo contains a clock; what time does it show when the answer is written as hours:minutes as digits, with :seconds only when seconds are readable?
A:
11:30
